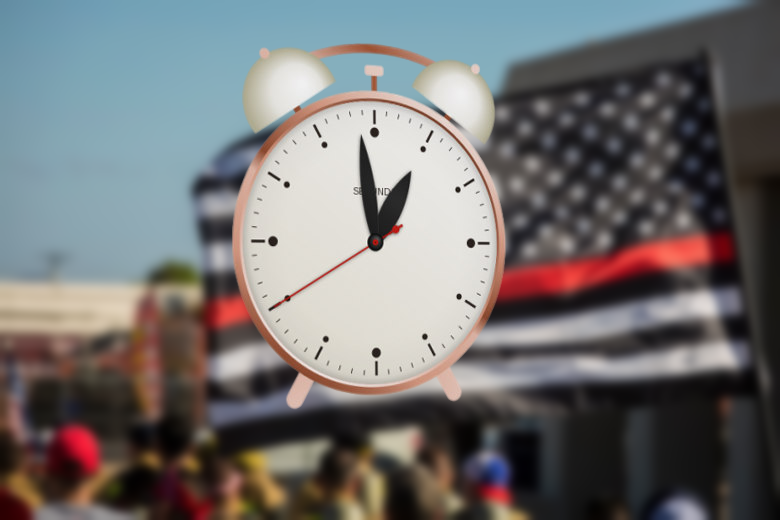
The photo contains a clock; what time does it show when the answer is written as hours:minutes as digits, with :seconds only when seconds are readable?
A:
12:58:40
